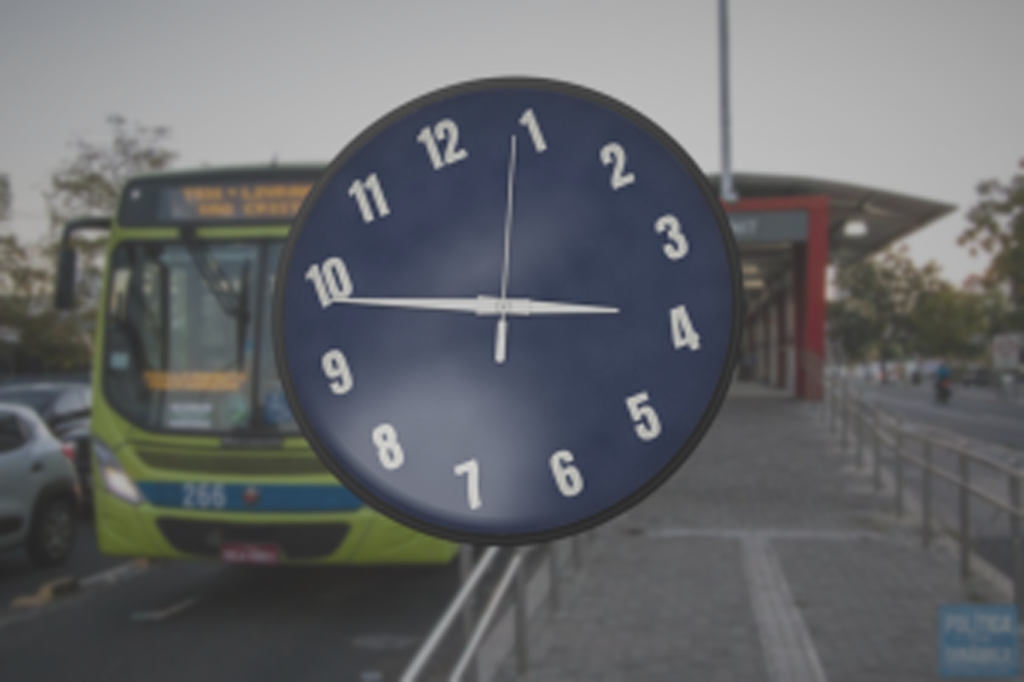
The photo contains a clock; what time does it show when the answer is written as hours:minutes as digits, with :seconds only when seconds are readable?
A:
3:49:04
